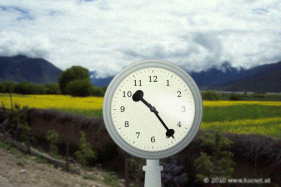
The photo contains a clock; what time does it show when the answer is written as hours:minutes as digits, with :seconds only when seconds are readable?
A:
10:24
